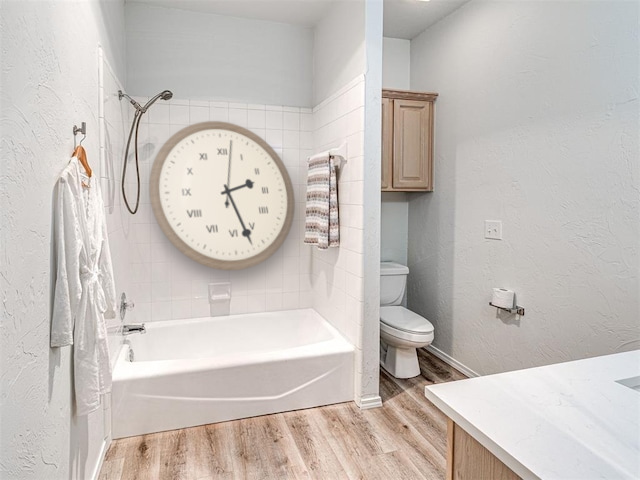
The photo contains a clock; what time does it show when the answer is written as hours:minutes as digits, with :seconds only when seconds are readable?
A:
2:27:02
